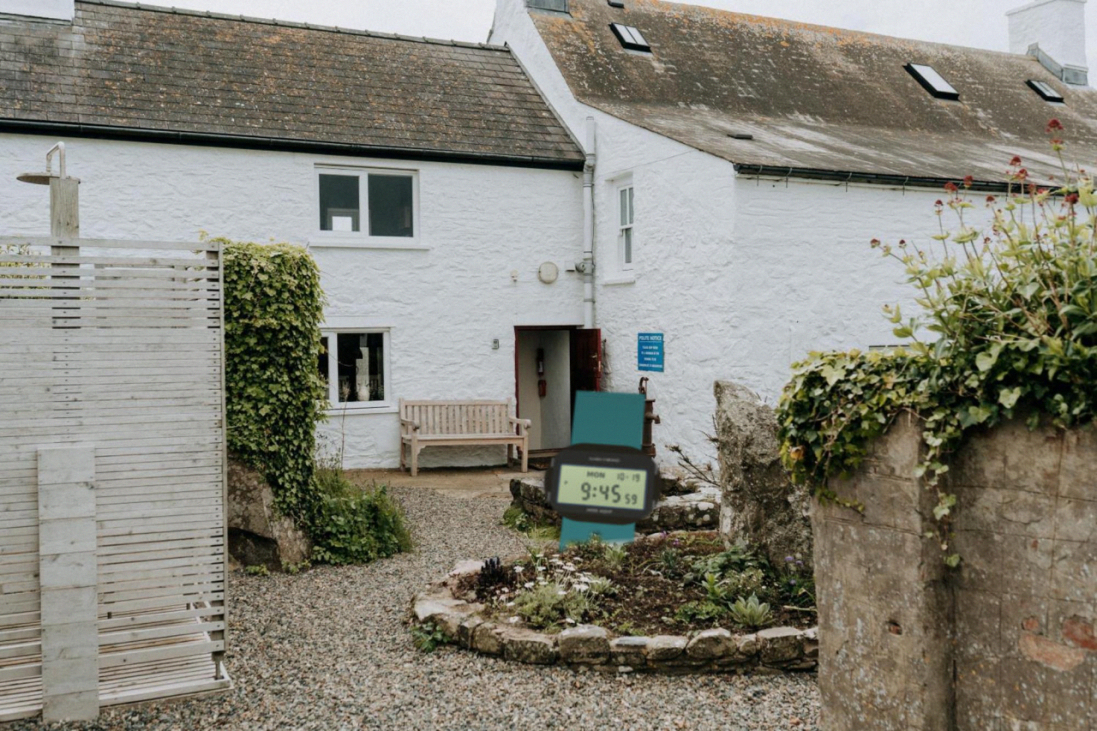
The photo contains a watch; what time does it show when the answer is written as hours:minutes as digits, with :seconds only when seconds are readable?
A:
9:45
